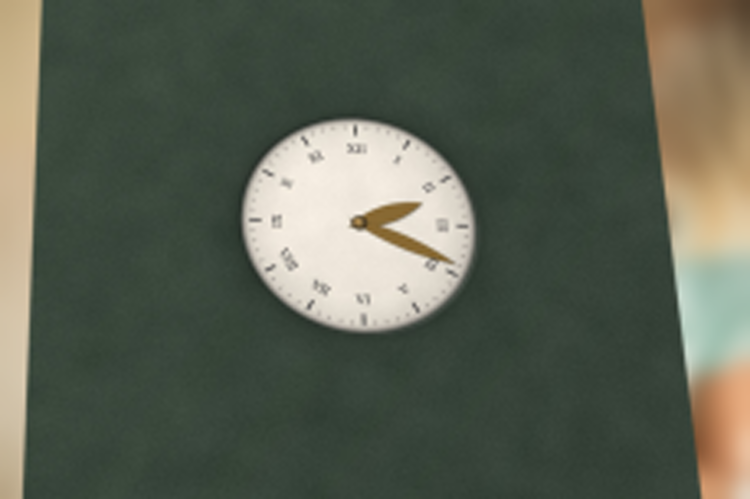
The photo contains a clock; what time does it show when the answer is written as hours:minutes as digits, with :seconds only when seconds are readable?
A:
2:19
